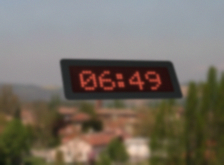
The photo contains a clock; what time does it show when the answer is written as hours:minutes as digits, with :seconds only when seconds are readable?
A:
6:49
